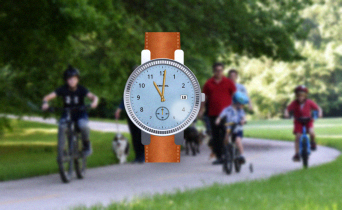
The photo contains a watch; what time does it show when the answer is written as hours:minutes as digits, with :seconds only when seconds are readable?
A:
11:01
